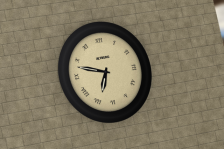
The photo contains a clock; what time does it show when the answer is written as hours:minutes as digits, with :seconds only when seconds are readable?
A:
6:48
